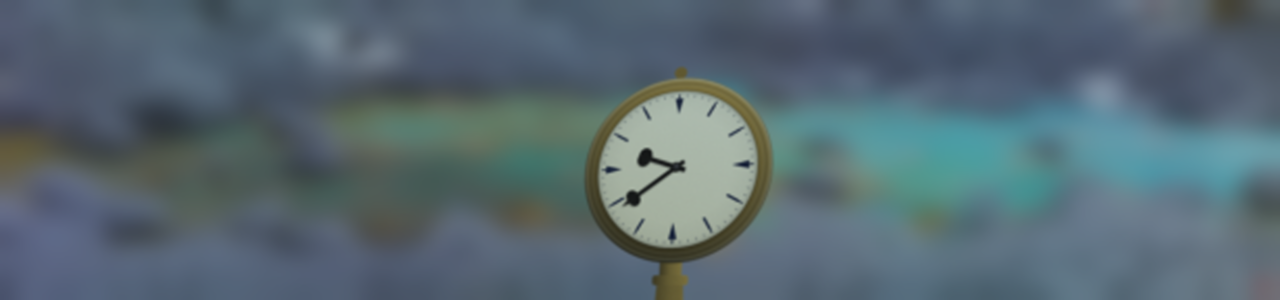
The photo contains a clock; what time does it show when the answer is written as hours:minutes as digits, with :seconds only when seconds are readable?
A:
9:39
